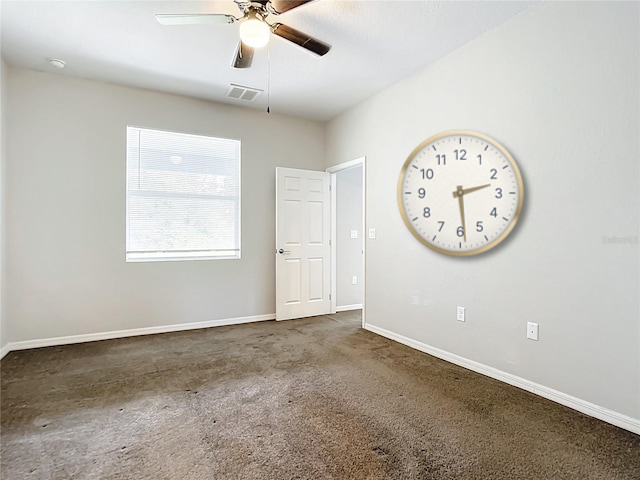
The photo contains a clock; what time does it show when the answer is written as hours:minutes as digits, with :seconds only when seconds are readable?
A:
2:29
